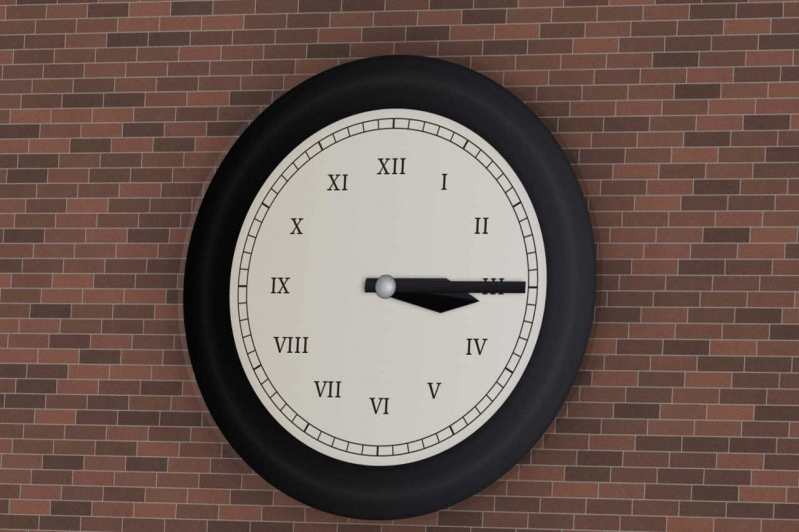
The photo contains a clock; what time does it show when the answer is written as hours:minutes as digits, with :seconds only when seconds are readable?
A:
3:15
